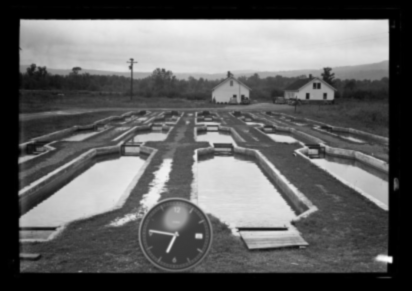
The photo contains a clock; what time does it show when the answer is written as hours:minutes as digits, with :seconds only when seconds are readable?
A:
6:46
